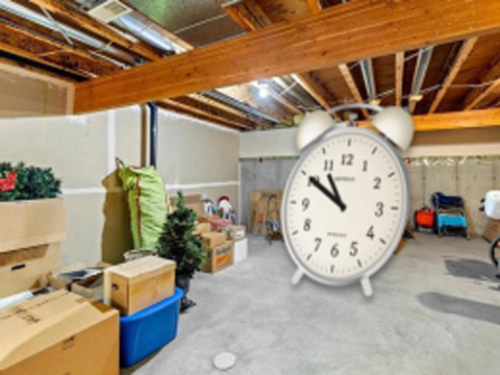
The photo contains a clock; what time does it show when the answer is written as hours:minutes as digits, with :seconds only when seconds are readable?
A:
10:50
